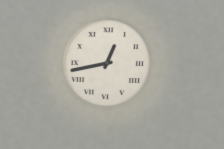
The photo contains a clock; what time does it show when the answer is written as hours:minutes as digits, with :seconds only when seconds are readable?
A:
12:43
